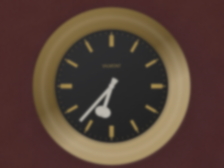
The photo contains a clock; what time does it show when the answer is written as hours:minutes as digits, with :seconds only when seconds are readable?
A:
6:37
